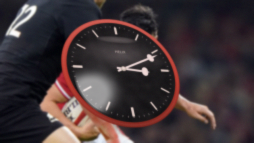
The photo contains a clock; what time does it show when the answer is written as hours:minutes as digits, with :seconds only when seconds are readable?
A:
3:11
